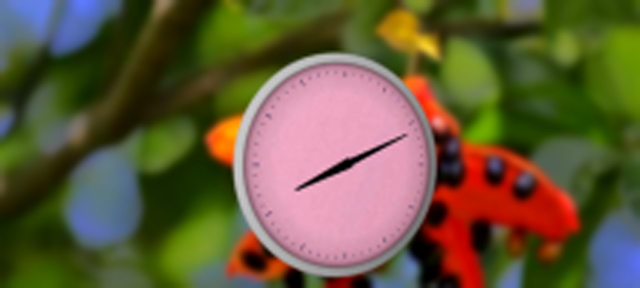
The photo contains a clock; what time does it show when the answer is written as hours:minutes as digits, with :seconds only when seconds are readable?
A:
8:11
